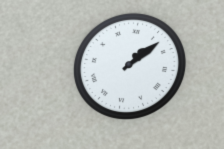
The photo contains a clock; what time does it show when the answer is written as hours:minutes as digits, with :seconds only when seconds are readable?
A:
1:07
